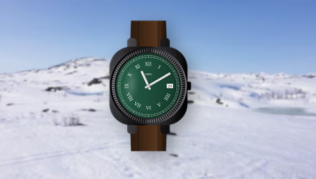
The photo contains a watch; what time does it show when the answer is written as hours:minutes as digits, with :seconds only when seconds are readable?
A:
11:10
